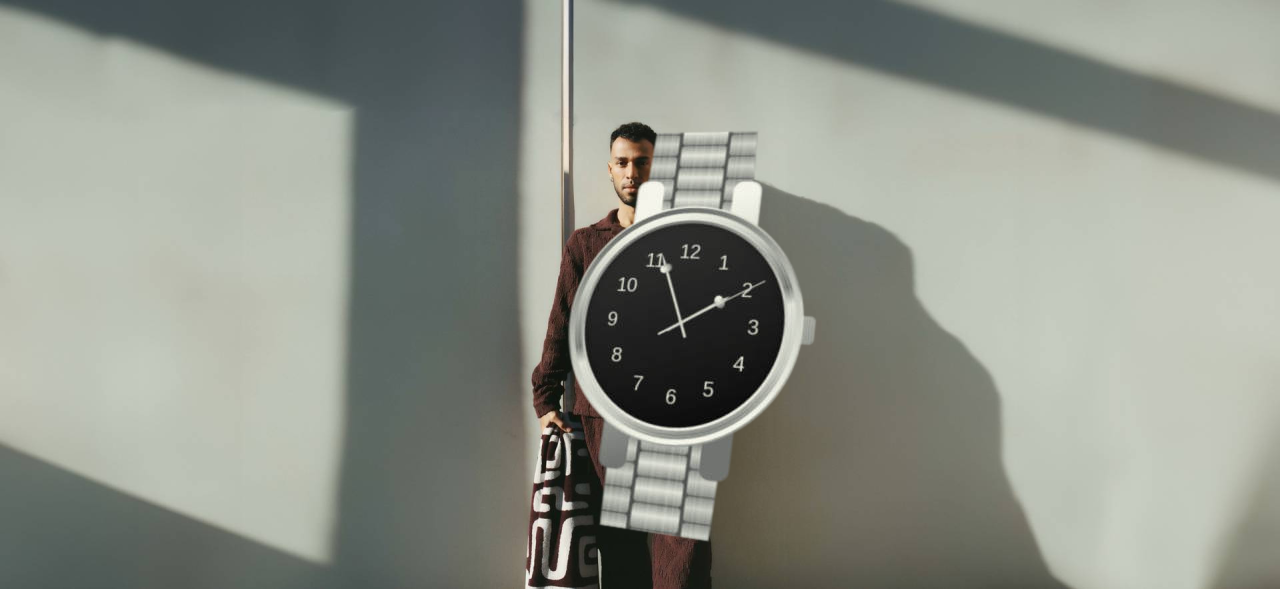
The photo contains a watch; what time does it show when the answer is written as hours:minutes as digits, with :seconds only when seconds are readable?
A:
1:56:10
